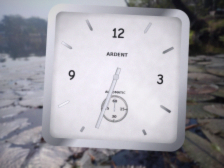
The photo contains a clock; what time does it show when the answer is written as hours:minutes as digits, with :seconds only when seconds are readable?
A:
6:33
